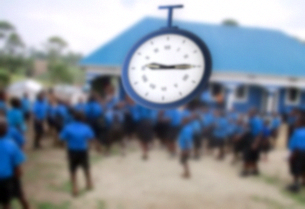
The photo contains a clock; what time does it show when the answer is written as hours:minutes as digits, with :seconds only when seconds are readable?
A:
9:15
